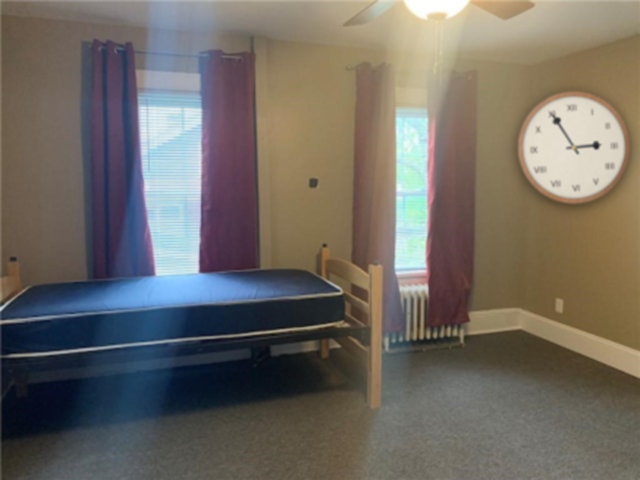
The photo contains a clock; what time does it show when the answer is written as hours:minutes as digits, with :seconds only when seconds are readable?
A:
2:55
